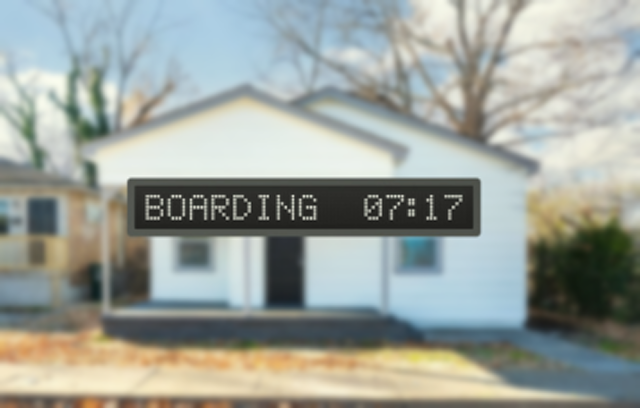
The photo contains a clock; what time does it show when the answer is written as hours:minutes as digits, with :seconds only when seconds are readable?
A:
7:17
